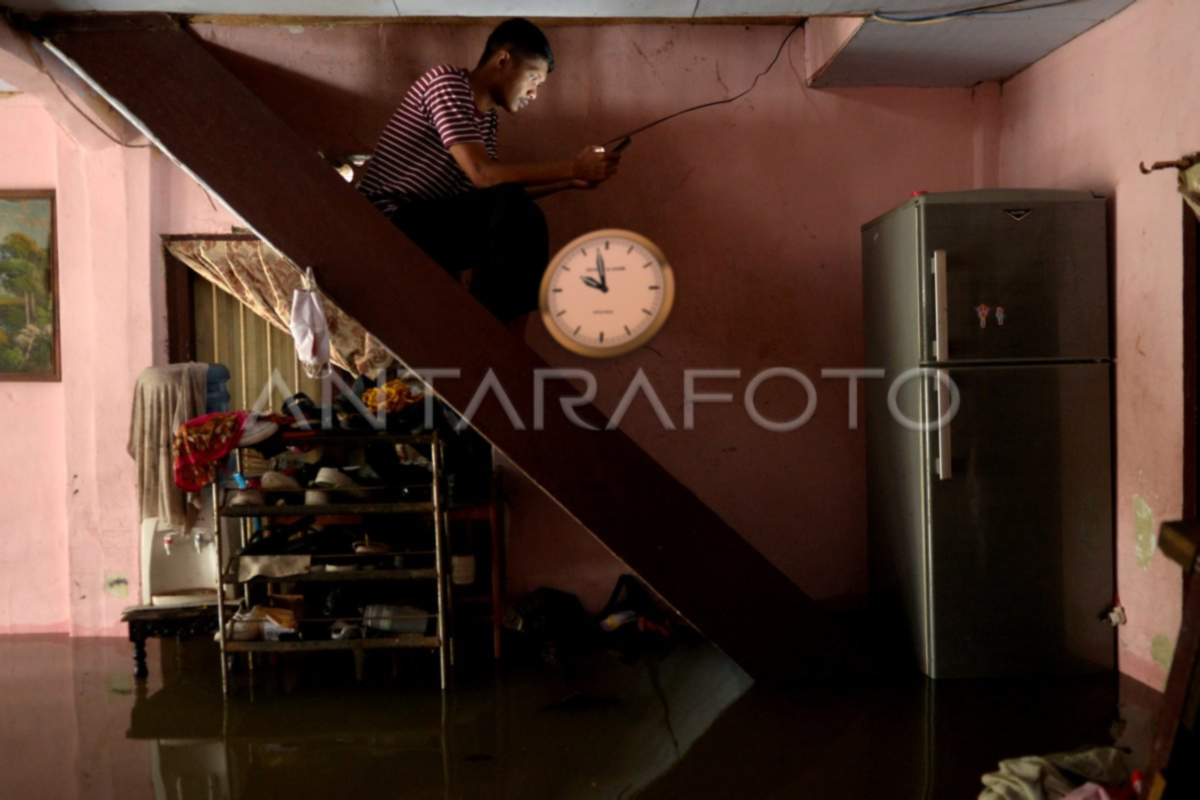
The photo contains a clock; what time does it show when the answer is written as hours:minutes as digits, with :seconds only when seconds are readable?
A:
9:58
